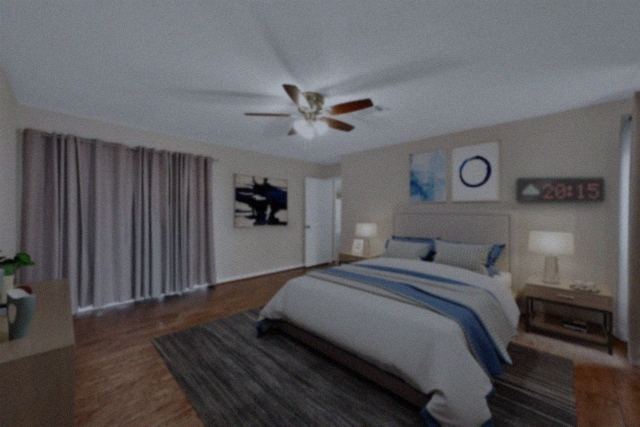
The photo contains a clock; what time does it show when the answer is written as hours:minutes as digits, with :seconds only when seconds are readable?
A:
20:15
